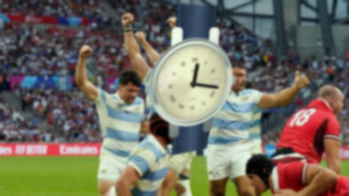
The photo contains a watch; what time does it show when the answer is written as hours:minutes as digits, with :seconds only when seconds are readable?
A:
12:17
